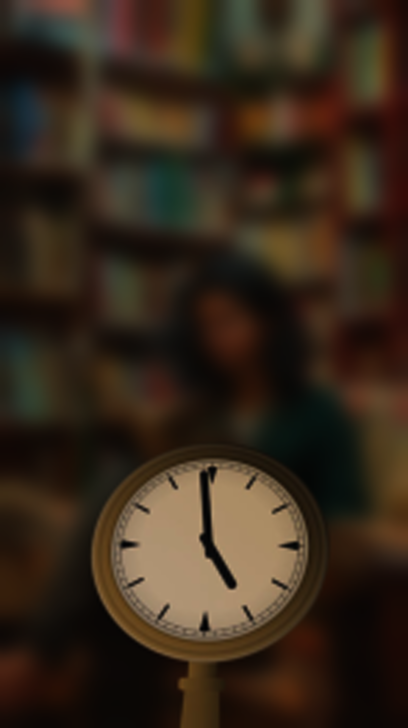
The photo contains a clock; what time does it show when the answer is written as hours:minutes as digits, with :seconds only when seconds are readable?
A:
4:59
